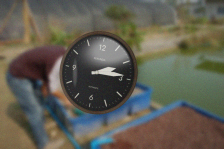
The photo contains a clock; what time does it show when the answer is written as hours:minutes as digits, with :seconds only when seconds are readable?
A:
2:14
